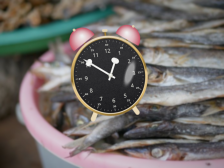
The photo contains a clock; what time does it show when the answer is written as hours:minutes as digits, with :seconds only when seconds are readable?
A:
12:51
